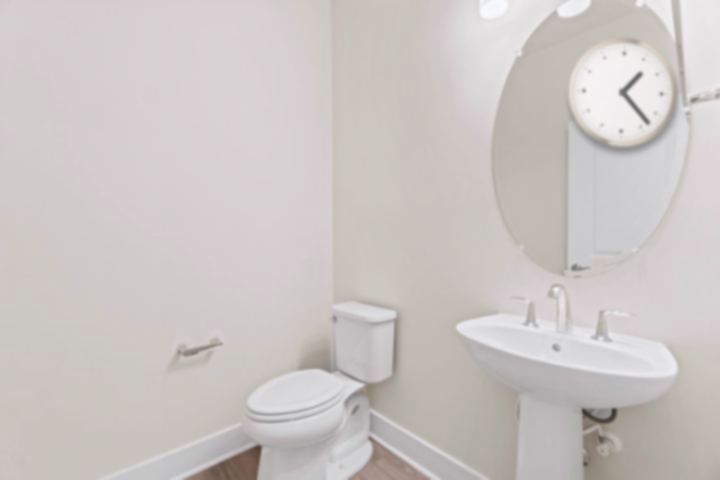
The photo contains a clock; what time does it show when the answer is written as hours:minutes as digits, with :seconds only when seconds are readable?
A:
1:23
